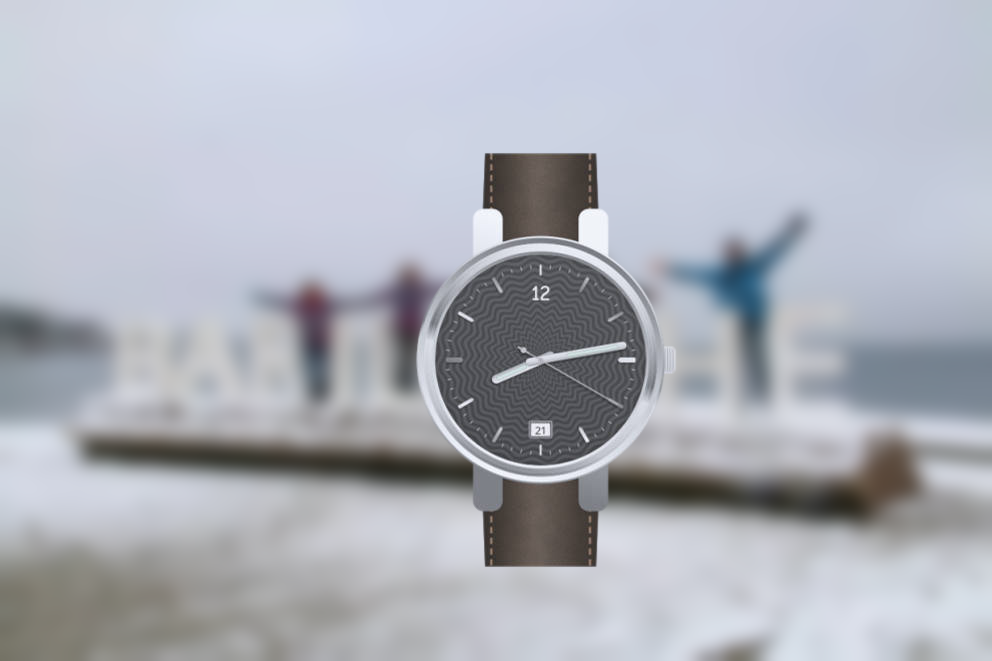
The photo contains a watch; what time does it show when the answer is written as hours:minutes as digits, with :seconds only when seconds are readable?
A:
8:13:20
